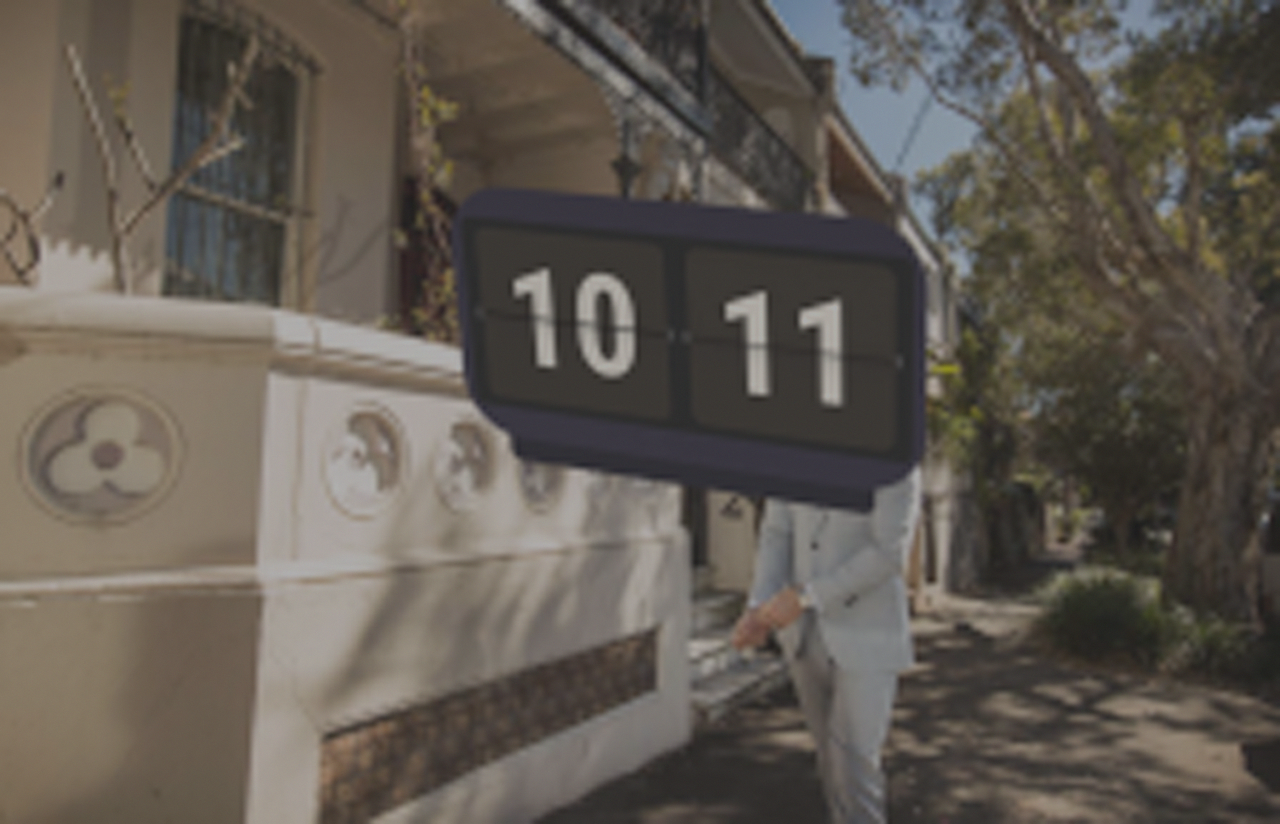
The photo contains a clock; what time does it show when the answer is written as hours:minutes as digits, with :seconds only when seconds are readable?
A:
10:11
